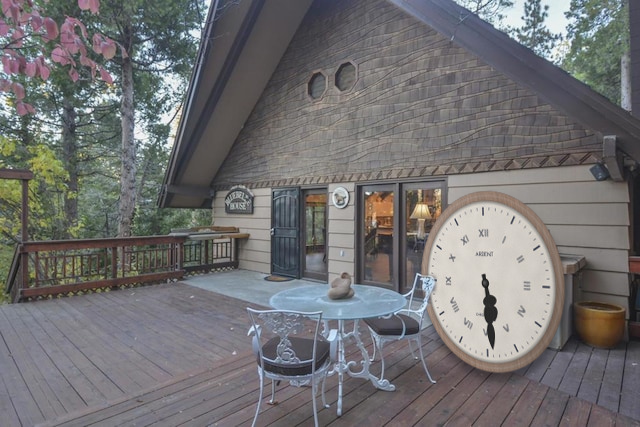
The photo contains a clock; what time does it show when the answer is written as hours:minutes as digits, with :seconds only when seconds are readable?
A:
5:29
